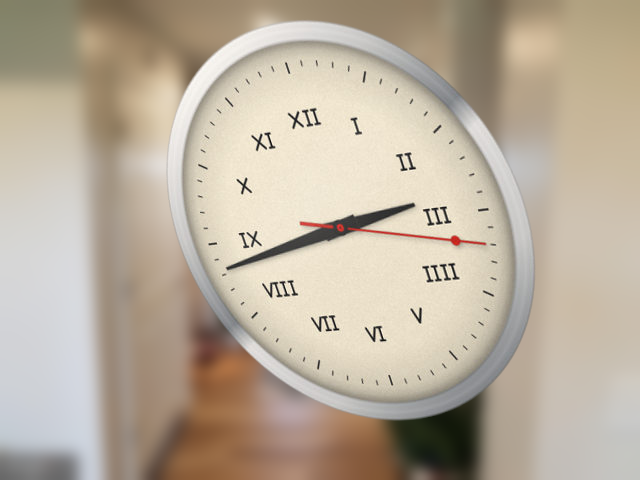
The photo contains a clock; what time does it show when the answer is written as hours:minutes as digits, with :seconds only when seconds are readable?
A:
2:43:17
